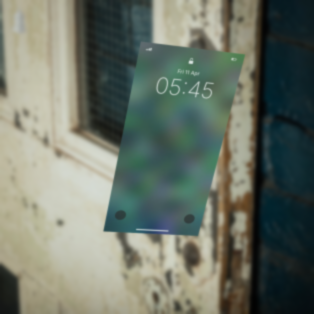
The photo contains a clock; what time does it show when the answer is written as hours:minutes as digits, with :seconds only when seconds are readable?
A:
5:45
